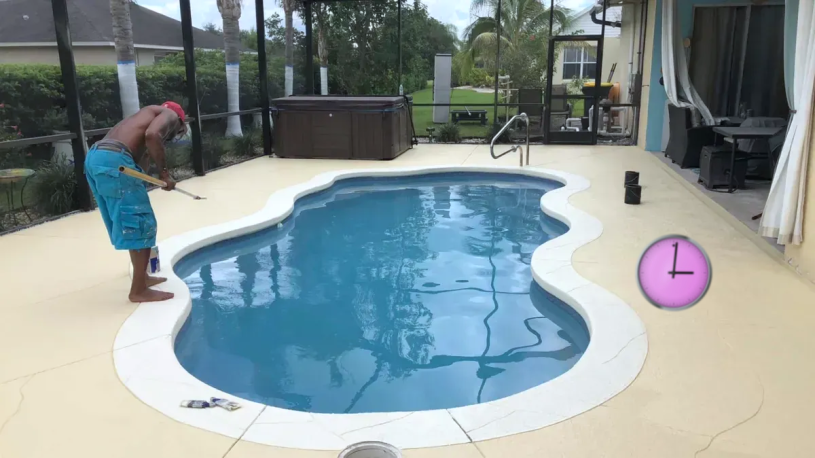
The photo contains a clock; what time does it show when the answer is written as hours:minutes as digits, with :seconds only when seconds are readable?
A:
3:01
